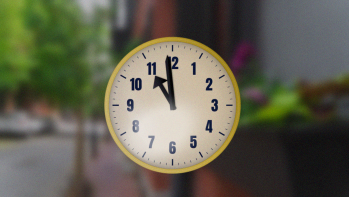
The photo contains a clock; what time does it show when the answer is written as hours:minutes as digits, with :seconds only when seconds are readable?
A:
10:59
